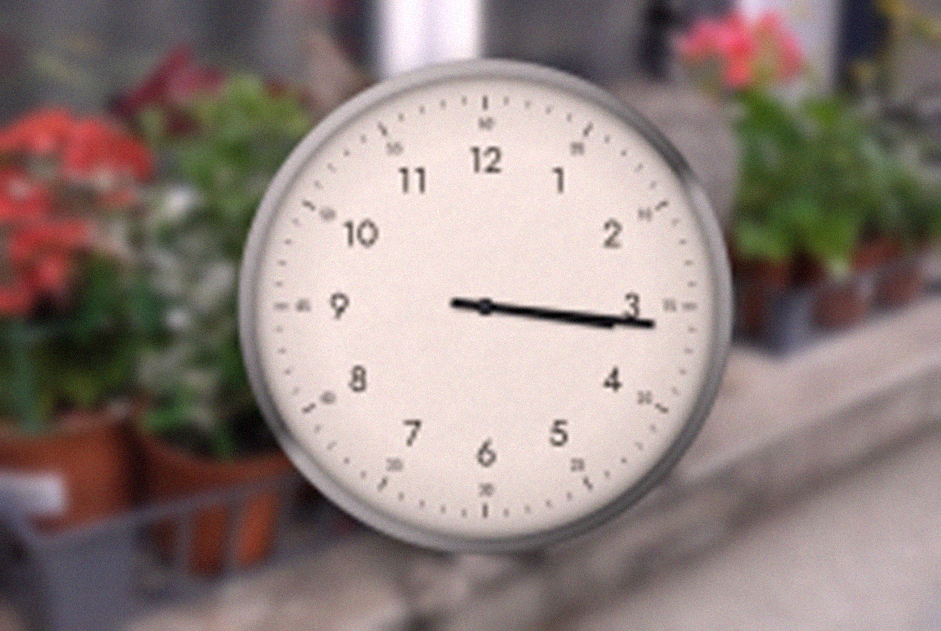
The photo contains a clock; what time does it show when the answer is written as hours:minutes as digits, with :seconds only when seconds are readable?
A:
3:16
